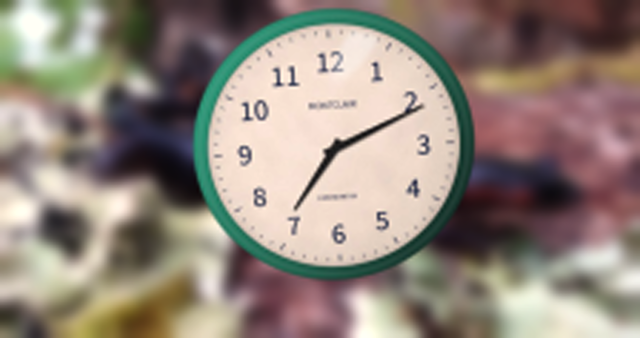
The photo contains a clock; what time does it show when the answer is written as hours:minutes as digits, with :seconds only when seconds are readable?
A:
7:11
